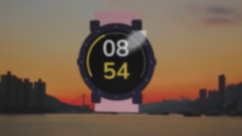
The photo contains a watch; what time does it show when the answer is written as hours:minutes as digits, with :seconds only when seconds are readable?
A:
8:54
